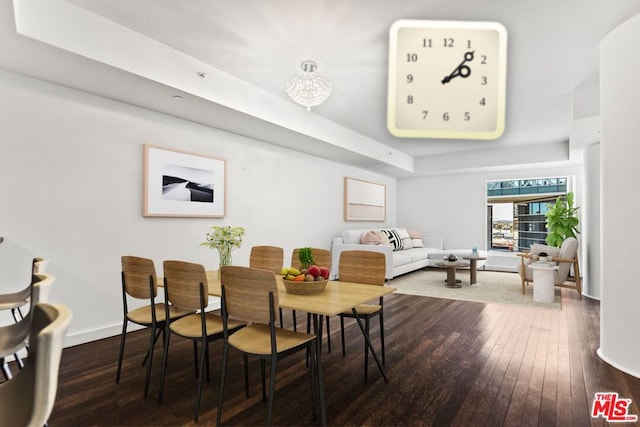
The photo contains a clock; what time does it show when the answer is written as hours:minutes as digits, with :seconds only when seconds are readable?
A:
2:07
